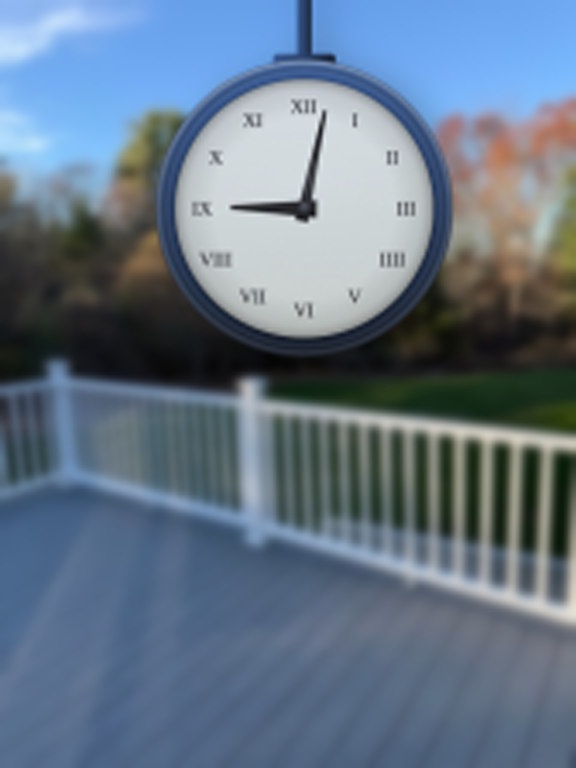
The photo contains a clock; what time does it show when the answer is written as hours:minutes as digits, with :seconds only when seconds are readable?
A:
9:02
